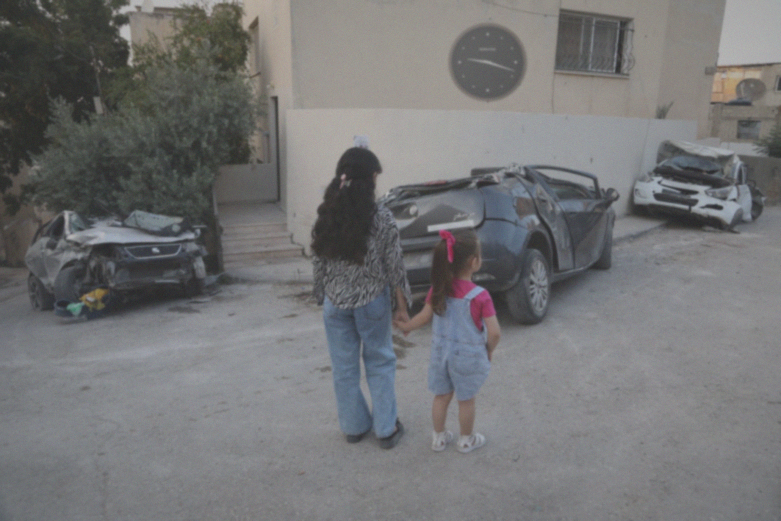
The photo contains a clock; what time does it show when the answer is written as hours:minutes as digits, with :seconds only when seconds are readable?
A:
9:18
